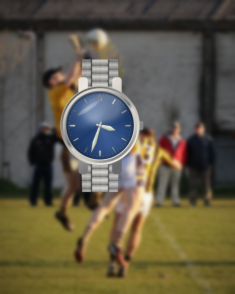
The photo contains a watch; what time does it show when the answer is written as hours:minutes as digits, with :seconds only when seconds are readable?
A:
3:33
